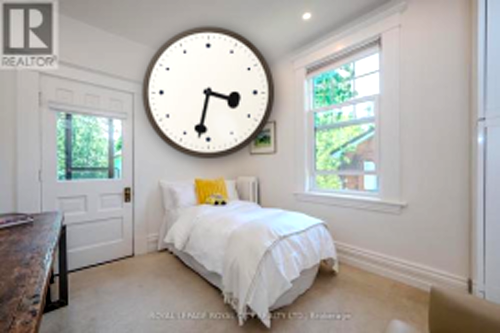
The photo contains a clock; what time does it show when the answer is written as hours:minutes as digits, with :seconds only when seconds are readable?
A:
3:32
